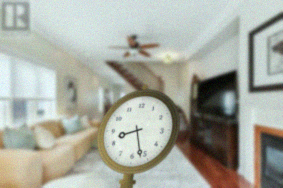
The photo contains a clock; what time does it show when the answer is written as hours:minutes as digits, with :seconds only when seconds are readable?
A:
8:27
